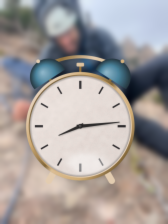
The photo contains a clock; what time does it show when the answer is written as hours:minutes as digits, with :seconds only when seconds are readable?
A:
8:14
